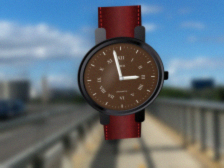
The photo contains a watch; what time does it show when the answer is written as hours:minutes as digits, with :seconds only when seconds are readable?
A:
2:58
